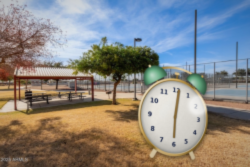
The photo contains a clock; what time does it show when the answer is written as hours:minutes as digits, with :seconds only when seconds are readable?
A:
6:01
